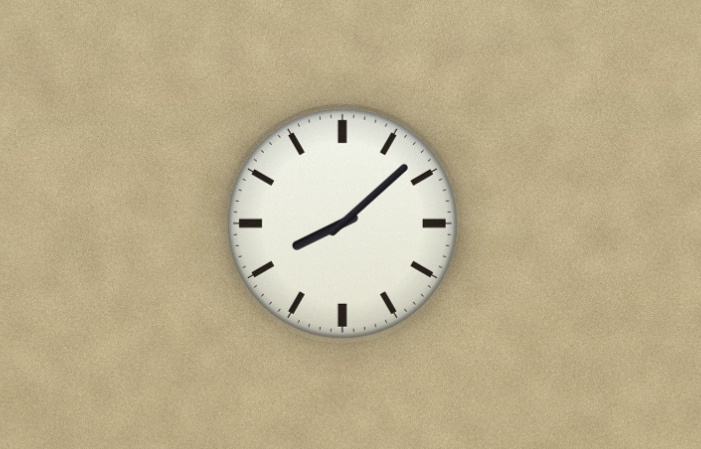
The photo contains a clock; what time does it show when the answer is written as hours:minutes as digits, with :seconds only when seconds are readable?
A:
8:08
